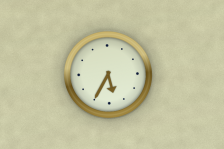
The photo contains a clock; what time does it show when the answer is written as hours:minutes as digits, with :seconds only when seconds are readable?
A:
5:35
